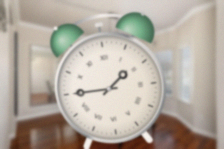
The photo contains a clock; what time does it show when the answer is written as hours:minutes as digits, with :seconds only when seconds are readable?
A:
1:45
